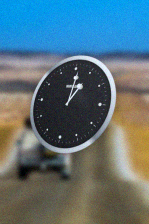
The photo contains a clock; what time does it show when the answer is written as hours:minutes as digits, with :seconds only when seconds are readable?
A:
1:01
